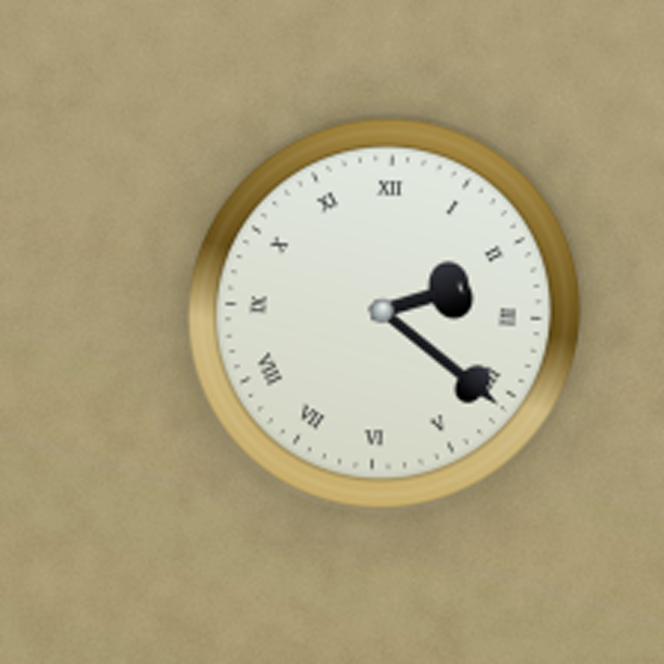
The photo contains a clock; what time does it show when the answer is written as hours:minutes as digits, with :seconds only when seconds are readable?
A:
2:21
